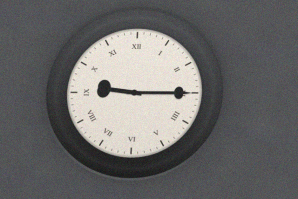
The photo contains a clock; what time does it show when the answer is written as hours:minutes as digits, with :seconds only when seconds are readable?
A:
9:15
